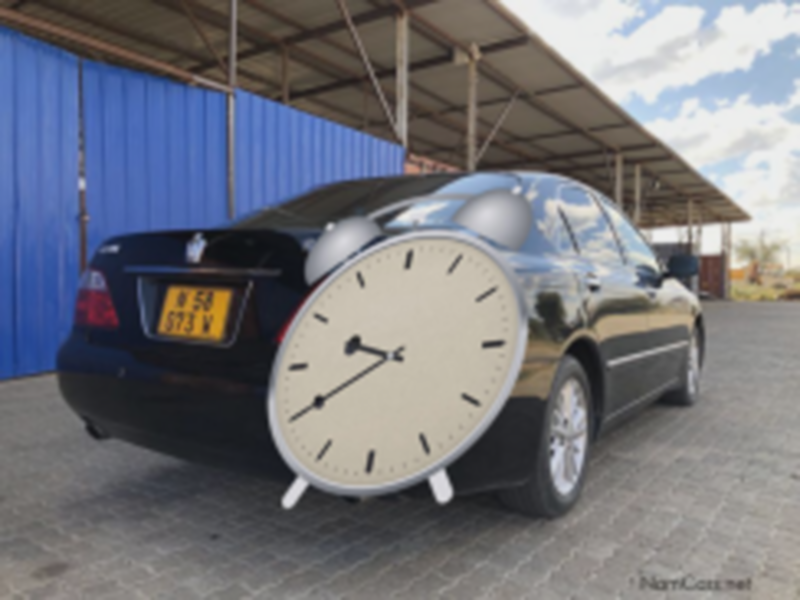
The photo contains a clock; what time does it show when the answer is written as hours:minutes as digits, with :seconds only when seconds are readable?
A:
9:40
